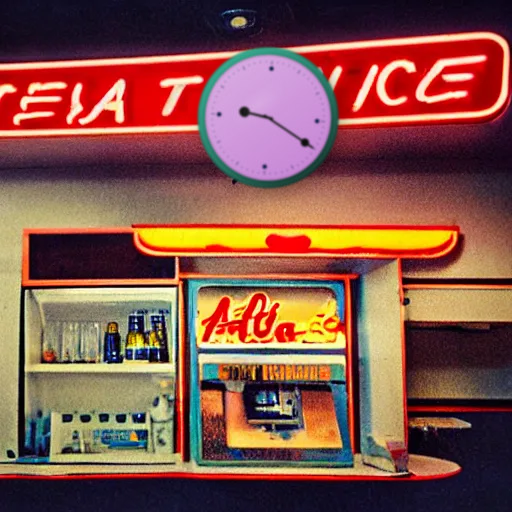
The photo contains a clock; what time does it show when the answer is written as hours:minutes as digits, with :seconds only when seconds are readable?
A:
9:20
